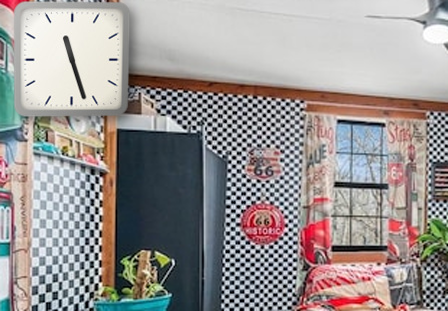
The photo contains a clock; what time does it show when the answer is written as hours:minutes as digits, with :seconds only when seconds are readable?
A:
11:27
